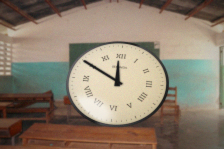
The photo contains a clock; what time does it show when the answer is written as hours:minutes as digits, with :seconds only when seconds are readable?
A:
11:50
